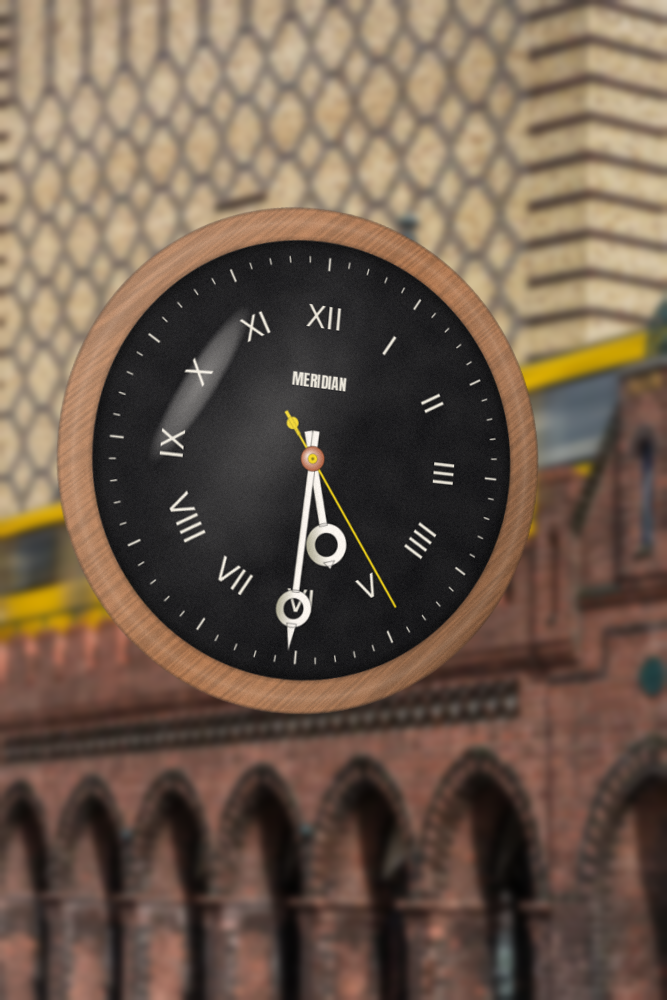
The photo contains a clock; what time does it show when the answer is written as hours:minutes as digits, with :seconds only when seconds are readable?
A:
5:30:24
